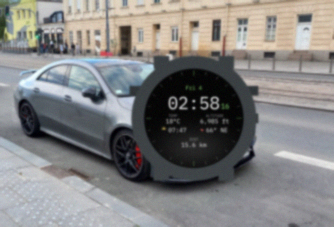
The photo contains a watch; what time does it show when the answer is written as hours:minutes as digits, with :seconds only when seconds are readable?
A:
2:58
